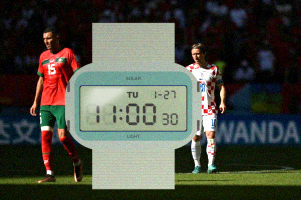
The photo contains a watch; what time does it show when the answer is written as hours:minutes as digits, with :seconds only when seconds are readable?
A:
11:00:30
